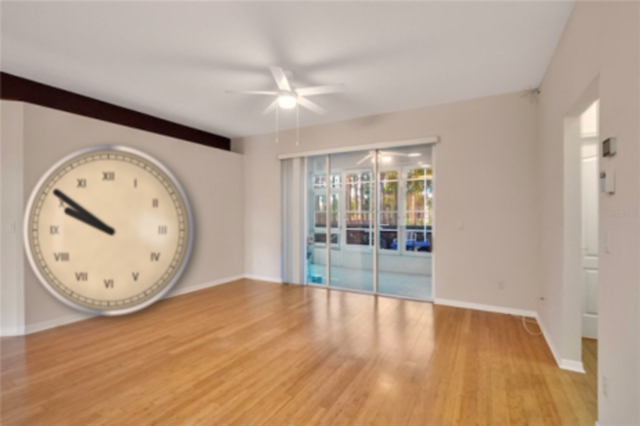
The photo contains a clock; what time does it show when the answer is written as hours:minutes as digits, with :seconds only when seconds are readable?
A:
9:51
